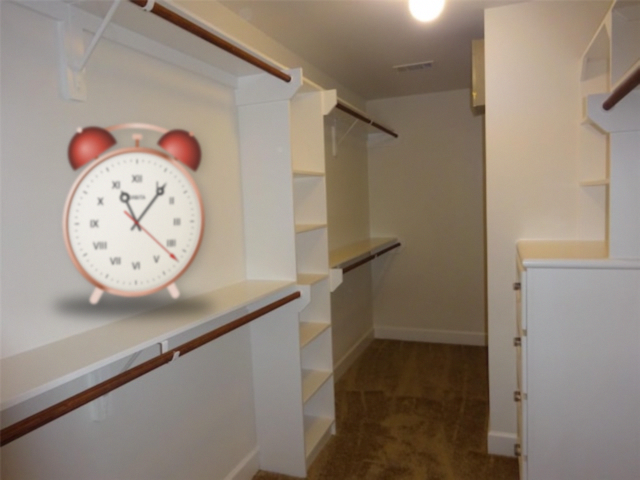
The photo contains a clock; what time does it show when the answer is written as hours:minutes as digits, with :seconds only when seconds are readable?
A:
11:06:22
